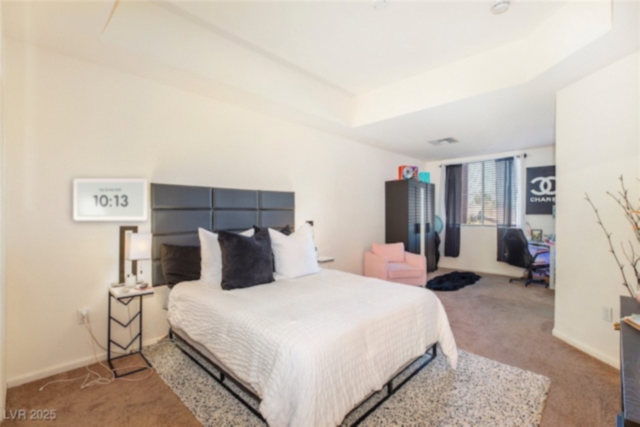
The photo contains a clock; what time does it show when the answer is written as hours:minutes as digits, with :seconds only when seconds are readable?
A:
10:13
